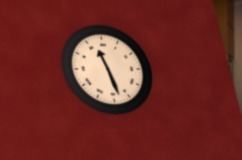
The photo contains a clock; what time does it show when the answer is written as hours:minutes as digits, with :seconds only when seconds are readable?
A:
11:28
